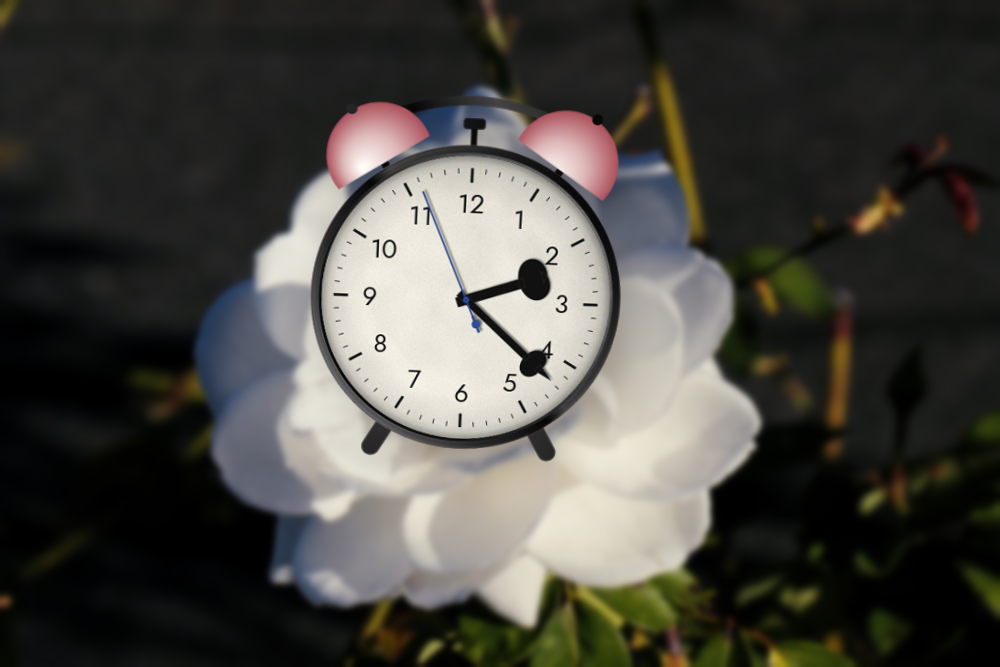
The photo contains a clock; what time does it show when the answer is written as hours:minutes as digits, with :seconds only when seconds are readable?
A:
2:21:56
